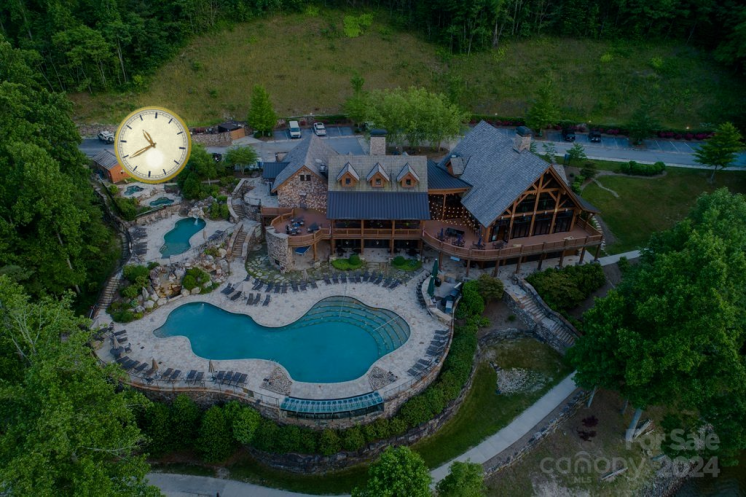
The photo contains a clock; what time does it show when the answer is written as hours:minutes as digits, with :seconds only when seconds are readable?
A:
10:39
